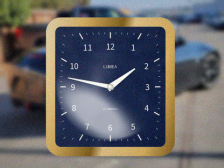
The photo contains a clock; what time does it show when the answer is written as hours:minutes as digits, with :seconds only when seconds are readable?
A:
1:47
